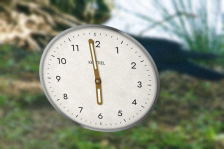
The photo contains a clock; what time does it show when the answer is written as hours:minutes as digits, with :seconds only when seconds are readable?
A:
5:59
